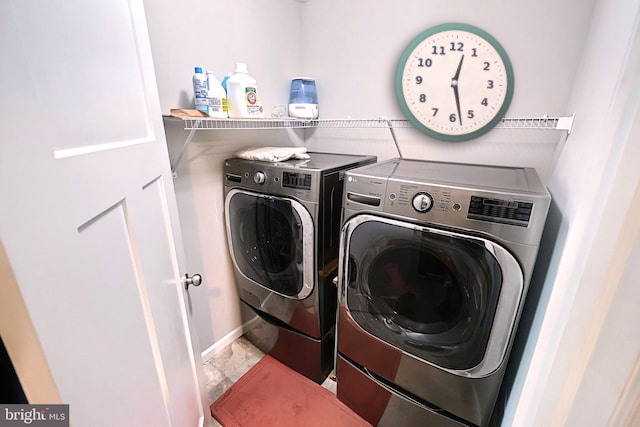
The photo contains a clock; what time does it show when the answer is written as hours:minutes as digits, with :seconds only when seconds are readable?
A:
12:28
